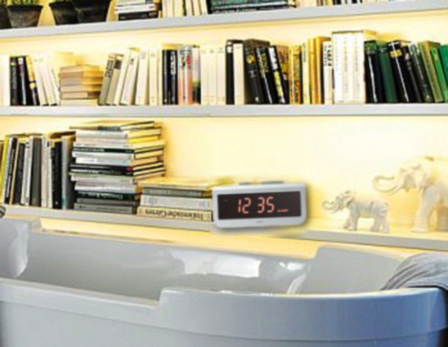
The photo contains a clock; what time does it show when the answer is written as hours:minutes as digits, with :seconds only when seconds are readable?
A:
12:35
